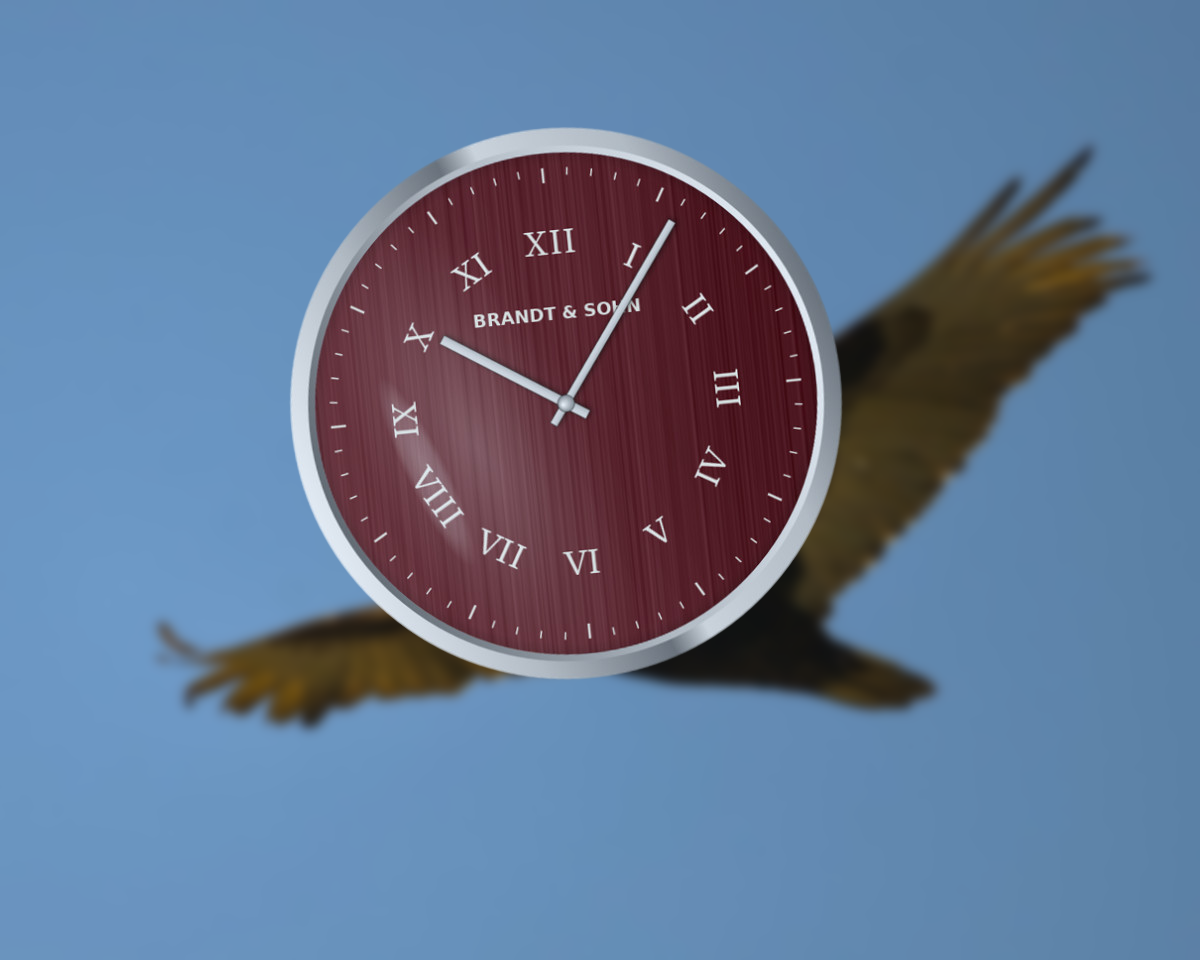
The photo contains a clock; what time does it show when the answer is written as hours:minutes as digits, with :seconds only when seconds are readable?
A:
10:06
